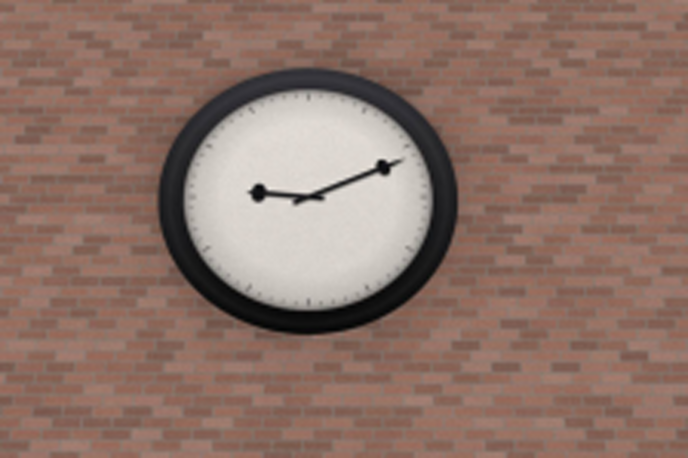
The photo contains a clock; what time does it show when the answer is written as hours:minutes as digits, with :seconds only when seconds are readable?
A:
9:11
